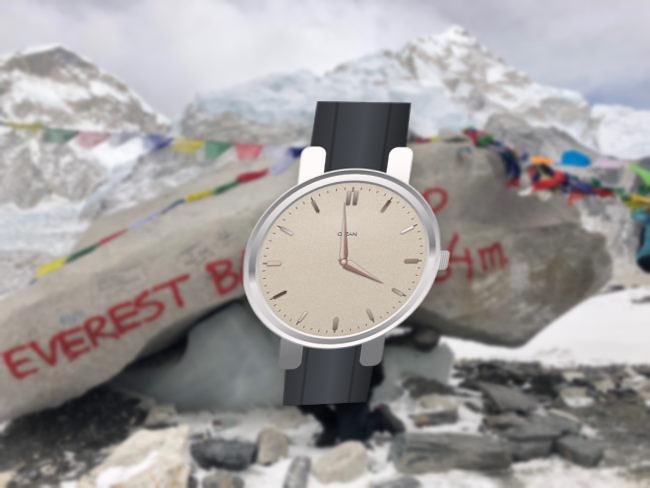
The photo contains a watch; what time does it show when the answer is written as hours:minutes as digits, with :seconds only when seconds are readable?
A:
3:59
